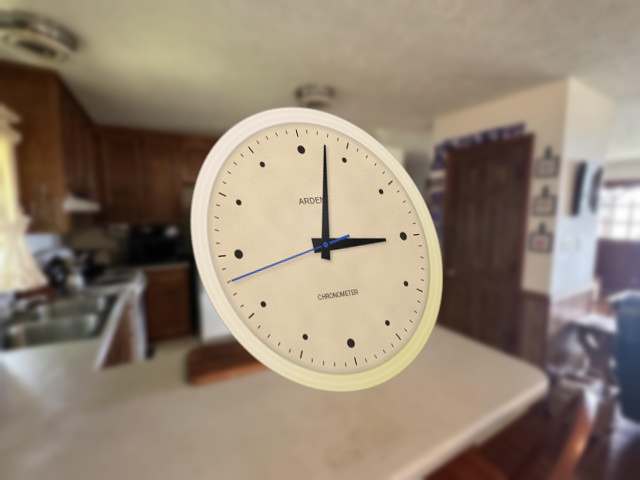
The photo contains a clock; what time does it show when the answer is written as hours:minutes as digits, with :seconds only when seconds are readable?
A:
3:02:43
